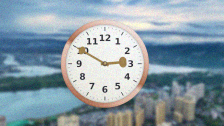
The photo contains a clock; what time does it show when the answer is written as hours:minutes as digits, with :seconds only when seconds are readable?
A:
2:50
